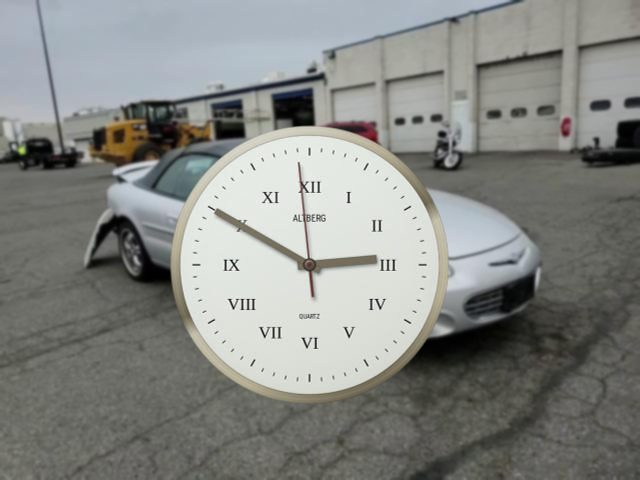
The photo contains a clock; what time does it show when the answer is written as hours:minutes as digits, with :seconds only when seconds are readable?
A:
2:49:59
